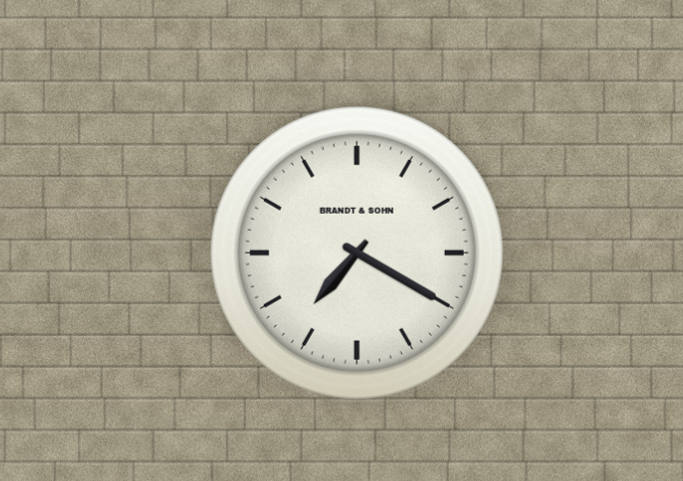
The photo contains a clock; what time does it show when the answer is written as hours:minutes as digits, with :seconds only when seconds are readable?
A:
7:20
